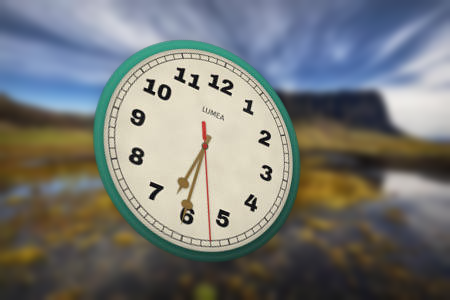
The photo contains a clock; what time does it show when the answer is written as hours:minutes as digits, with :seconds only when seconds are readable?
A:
6:30:27
